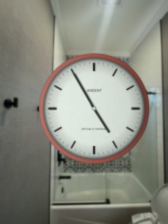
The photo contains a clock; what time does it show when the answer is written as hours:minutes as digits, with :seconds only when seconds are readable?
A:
4:55
